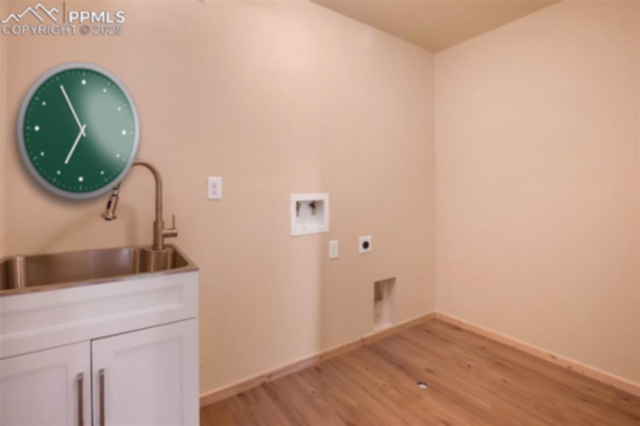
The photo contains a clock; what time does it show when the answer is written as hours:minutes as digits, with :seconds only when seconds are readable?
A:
6:55
